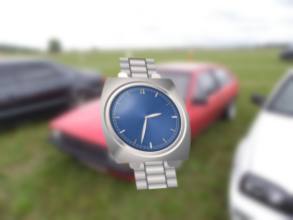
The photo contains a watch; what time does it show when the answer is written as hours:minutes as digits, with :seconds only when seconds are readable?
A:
2:33
